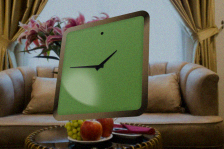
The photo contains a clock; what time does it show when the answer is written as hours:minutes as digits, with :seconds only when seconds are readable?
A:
1:46
